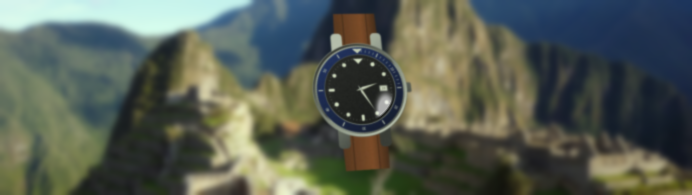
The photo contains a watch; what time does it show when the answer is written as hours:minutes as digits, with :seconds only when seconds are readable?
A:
2:25
